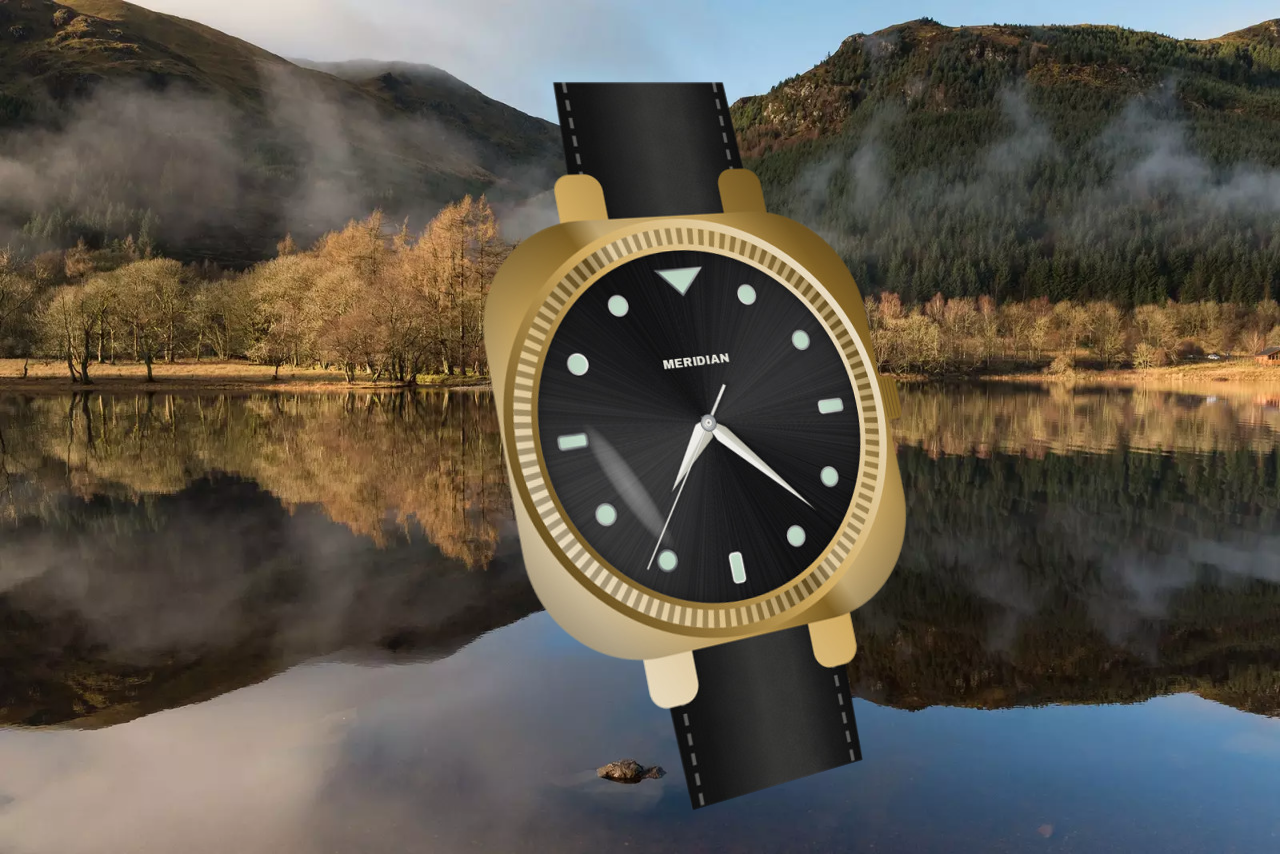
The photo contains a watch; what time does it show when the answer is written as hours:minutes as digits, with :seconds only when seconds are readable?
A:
7:22:36
